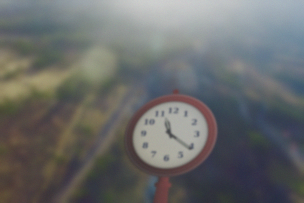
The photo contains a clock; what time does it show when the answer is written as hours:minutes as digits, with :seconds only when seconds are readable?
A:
11:21
